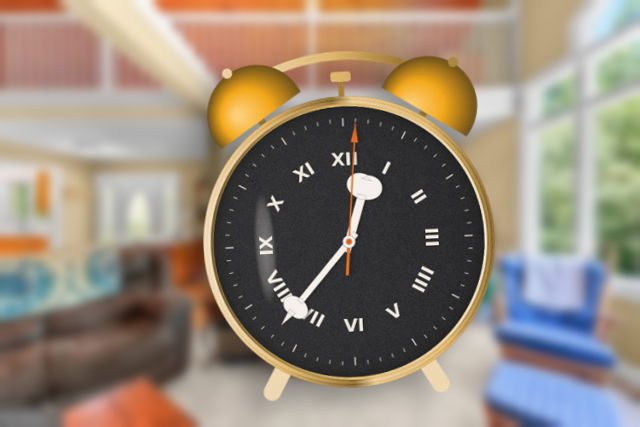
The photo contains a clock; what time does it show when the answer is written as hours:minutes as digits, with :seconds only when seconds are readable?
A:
12:37:01
